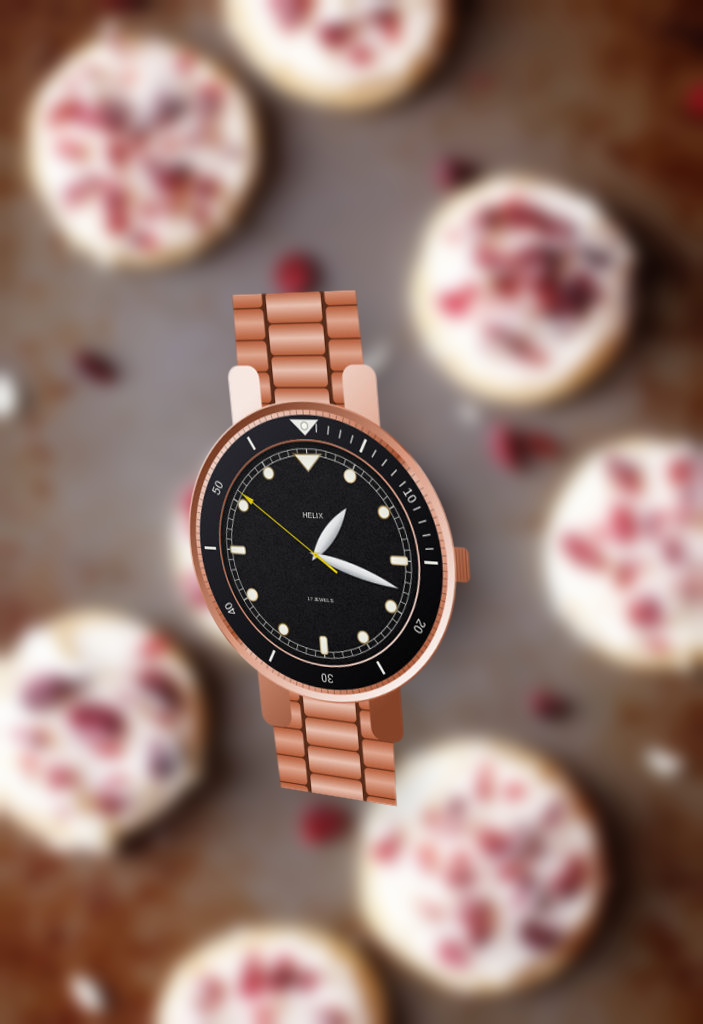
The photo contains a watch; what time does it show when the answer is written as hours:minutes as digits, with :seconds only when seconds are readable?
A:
1:17:51
